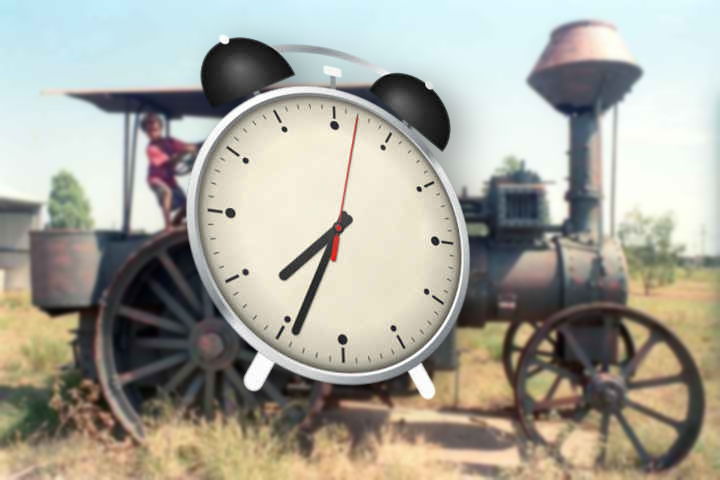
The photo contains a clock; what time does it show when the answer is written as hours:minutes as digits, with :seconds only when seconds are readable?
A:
7:34:02
